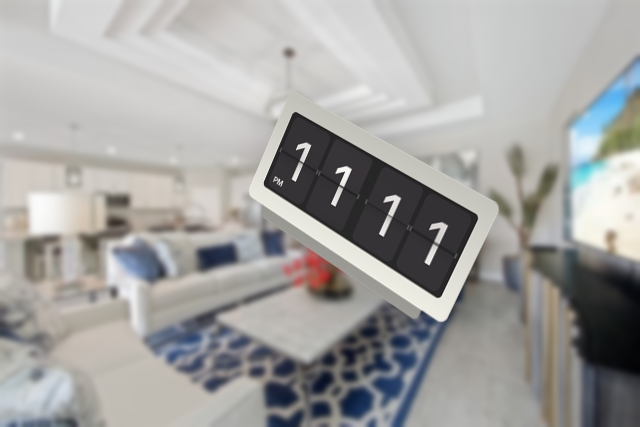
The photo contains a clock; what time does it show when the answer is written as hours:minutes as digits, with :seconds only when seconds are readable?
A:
11:11
